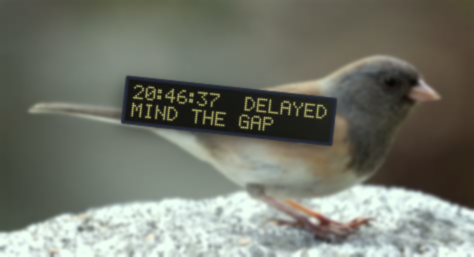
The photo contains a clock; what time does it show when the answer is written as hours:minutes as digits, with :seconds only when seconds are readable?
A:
20:46:37
